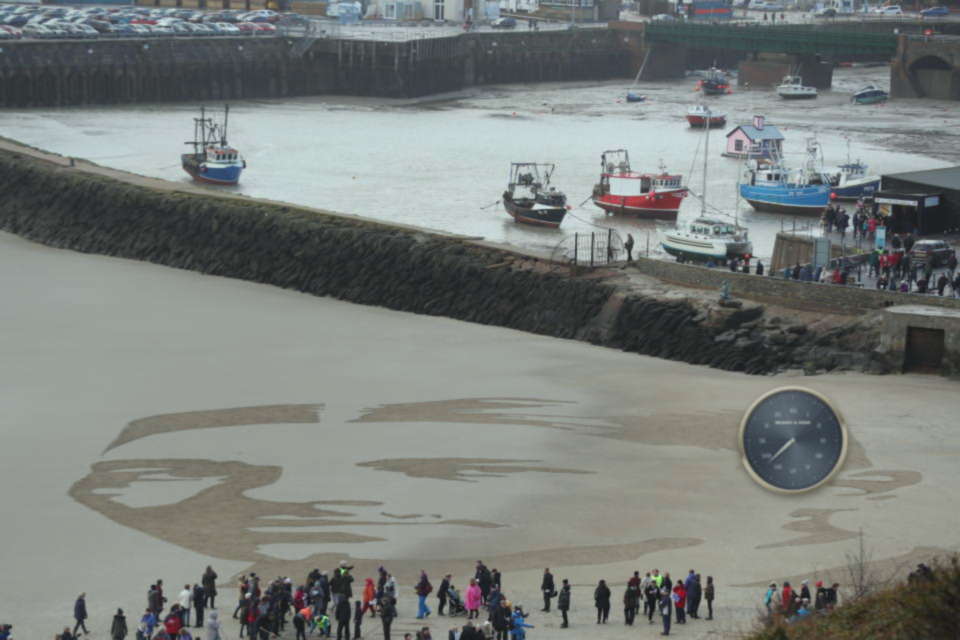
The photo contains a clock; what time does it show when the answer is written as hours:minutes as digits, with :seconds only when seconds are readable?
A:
7:38
